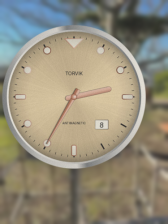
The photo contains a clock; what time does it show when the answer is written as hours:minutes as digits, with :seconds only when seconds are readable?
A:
2:35
